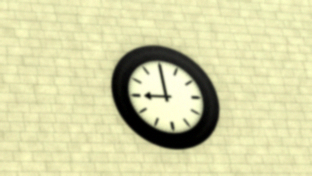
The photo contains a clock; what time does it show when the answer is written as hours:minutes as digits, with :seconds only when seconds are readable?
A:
9:00
